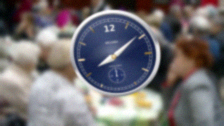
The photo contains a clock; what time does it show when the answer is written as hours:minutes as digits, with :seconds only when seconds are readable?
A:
8:09
